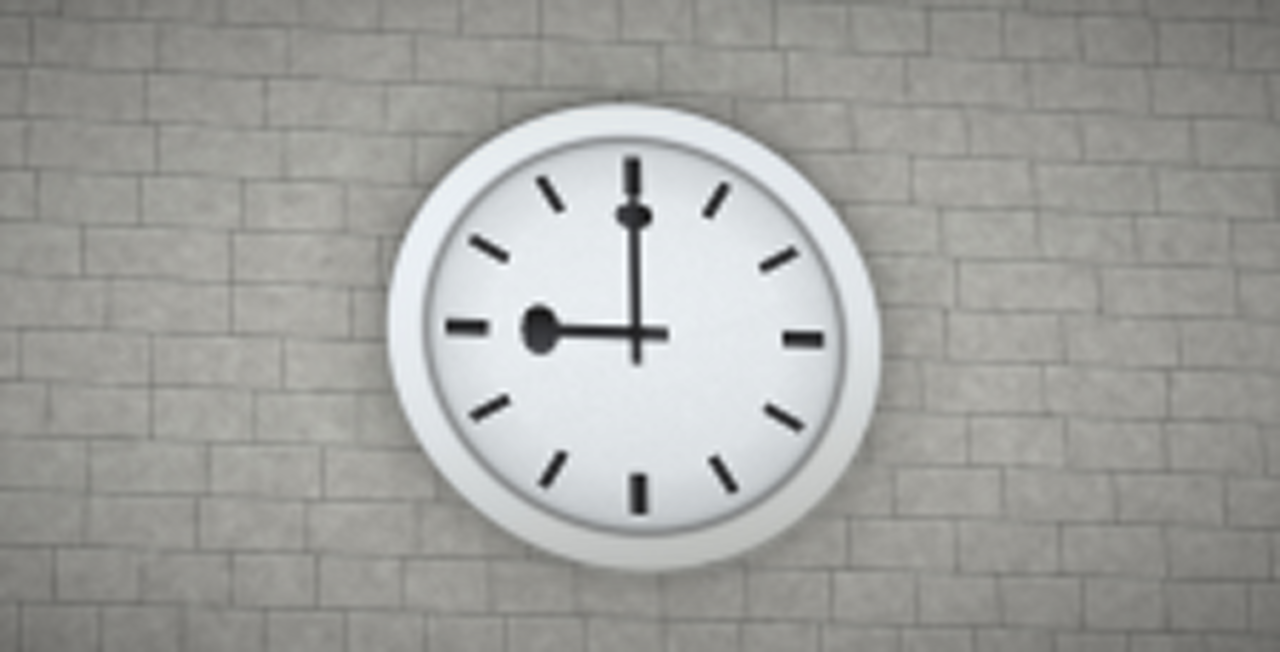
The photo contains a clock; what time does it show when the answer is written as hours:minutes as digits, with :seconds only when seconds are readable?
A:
9:00
